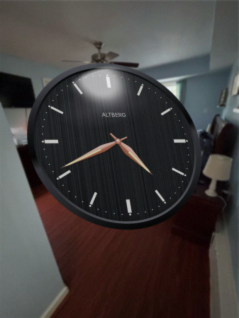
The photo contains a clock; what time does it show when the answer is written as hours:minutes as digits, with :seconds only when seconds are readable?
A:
4:41
